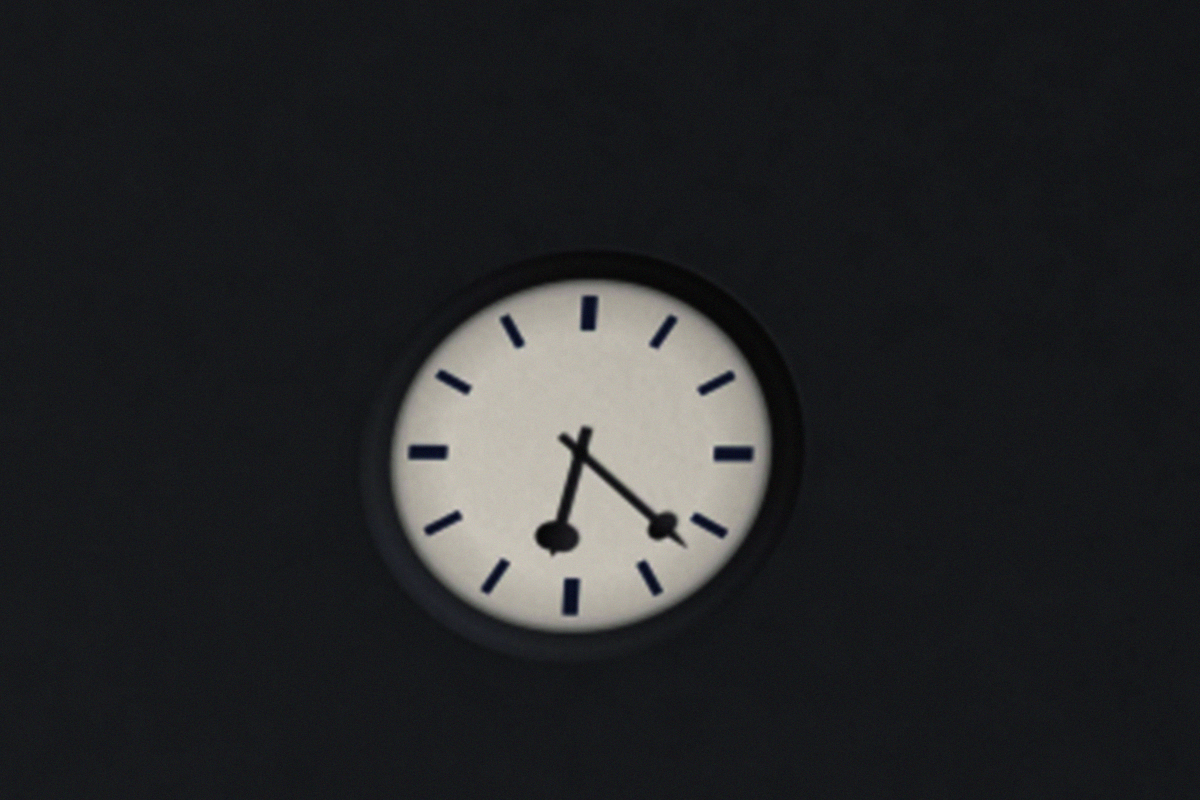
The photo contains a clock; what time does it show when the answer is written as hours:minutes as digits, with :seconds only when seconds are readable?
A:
6:22
